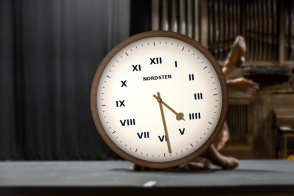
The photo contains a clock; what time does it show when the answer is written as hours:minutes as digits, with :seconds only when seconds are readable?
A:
4:29
